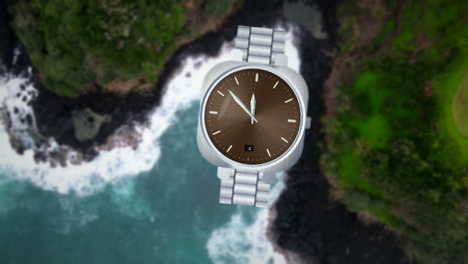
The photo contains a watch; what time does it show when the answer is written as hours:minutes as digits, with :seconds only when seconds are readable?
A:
11:52
